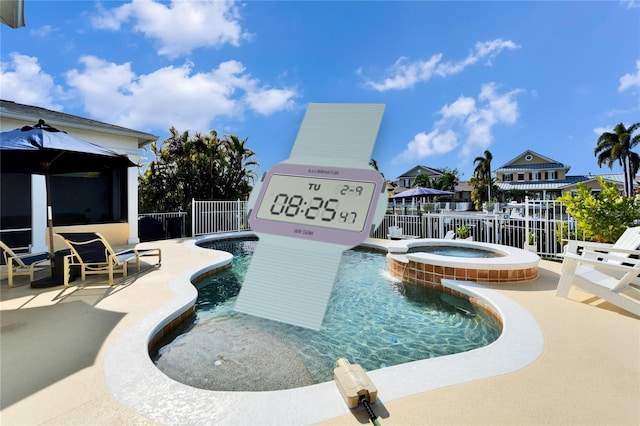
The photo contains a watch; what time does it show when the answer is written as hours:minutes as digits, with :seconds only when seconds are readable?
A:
8:25:47
